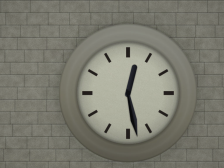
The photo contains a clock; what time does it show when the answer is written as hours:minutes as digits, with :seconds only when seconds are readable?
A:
12:28
